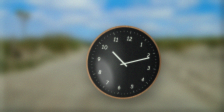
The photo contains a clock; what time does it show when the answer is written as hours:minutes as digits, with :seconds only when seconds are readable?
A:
10:11
